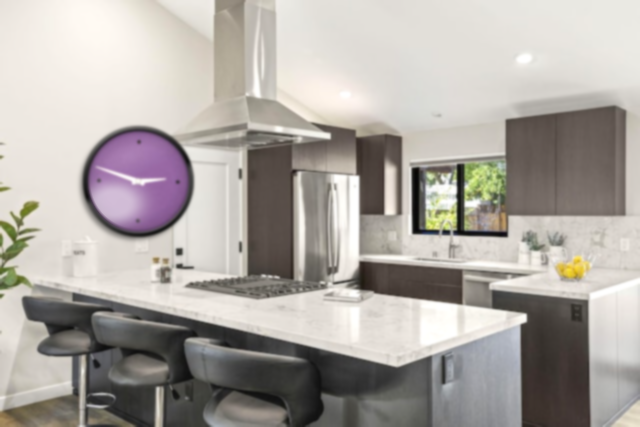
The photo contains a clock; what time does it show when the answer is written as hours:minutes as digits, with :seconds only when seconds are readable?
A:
2:48
